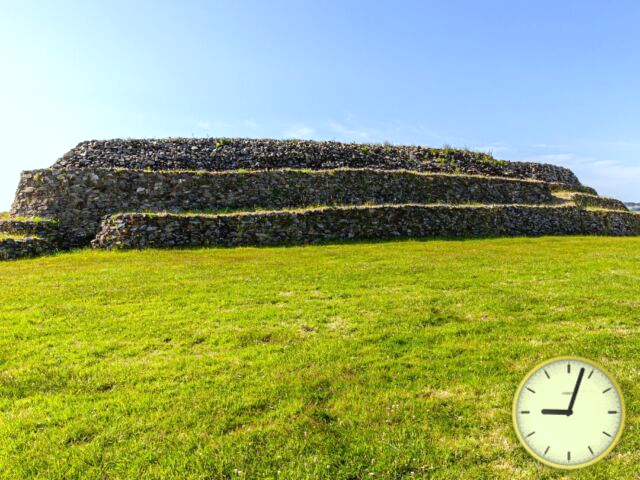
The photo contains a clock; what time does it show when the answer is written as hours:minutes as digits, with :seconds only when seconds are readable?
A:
9:03
